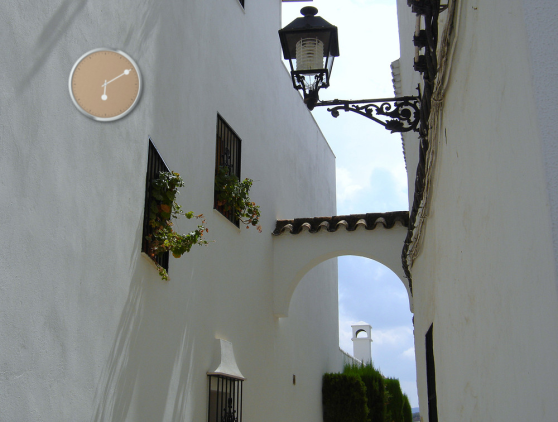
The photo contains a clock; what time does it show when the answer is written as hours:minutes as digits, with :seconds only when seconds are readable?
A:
6:10
